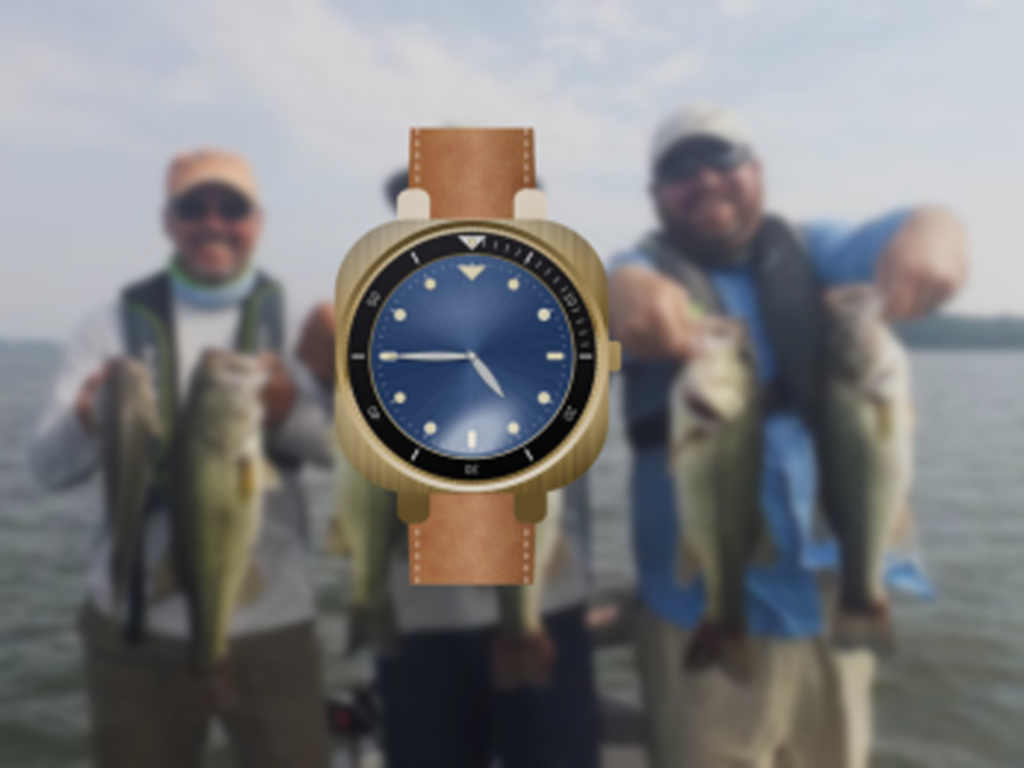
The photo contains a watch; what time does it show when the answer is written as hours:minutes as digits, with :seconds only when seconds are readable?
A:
4:45
